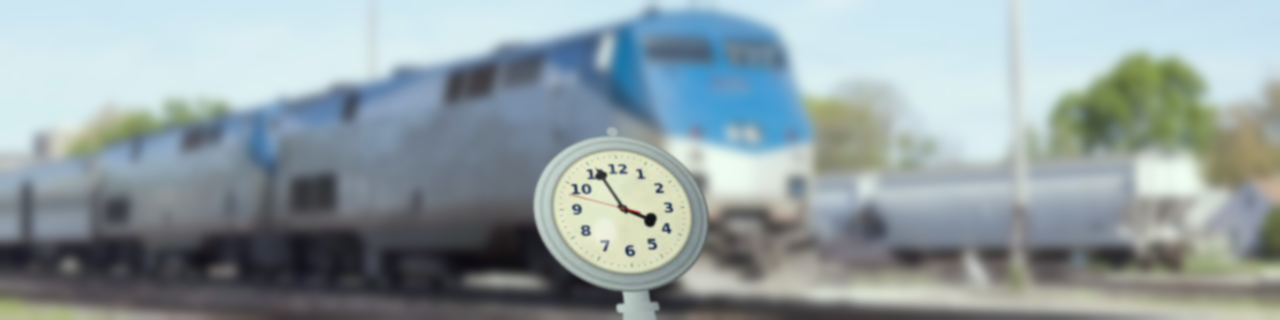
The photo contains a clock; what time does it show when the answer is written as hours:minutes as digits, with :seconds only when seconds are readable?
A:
3:55:48
